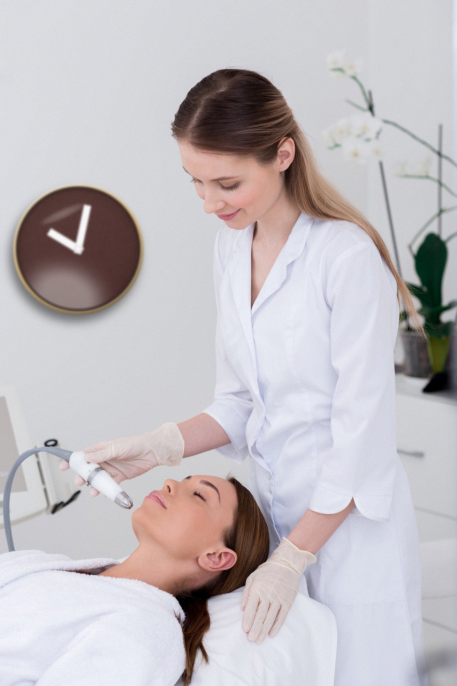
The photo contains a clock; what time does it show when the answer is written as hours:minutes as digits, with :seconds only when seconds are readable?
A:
10:02
